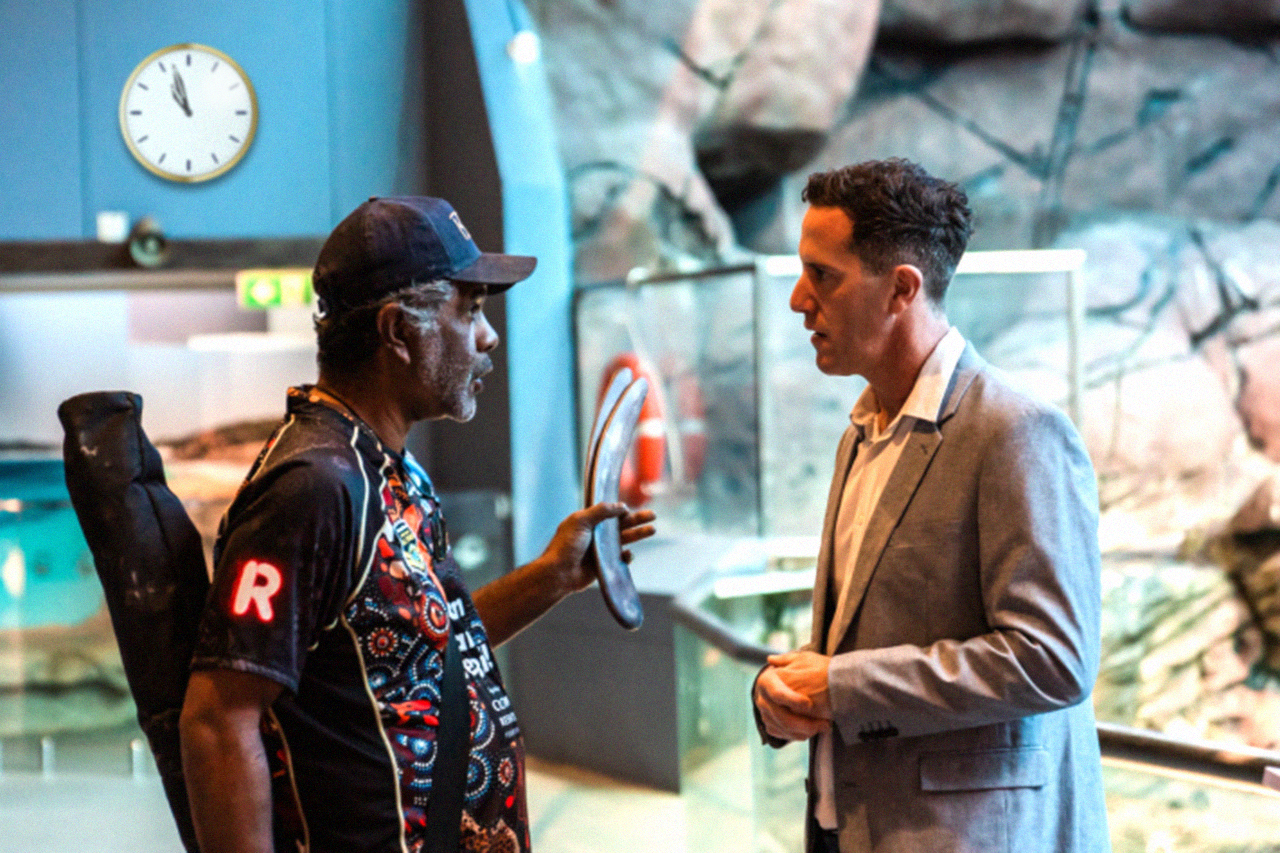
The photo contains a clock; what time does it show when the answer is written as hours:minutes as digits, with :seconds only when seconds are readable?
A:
10:57
